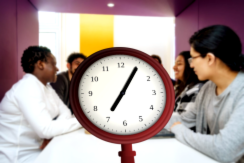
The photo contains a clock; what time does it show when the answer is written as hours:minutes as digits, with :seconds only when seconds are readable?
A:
7:05
